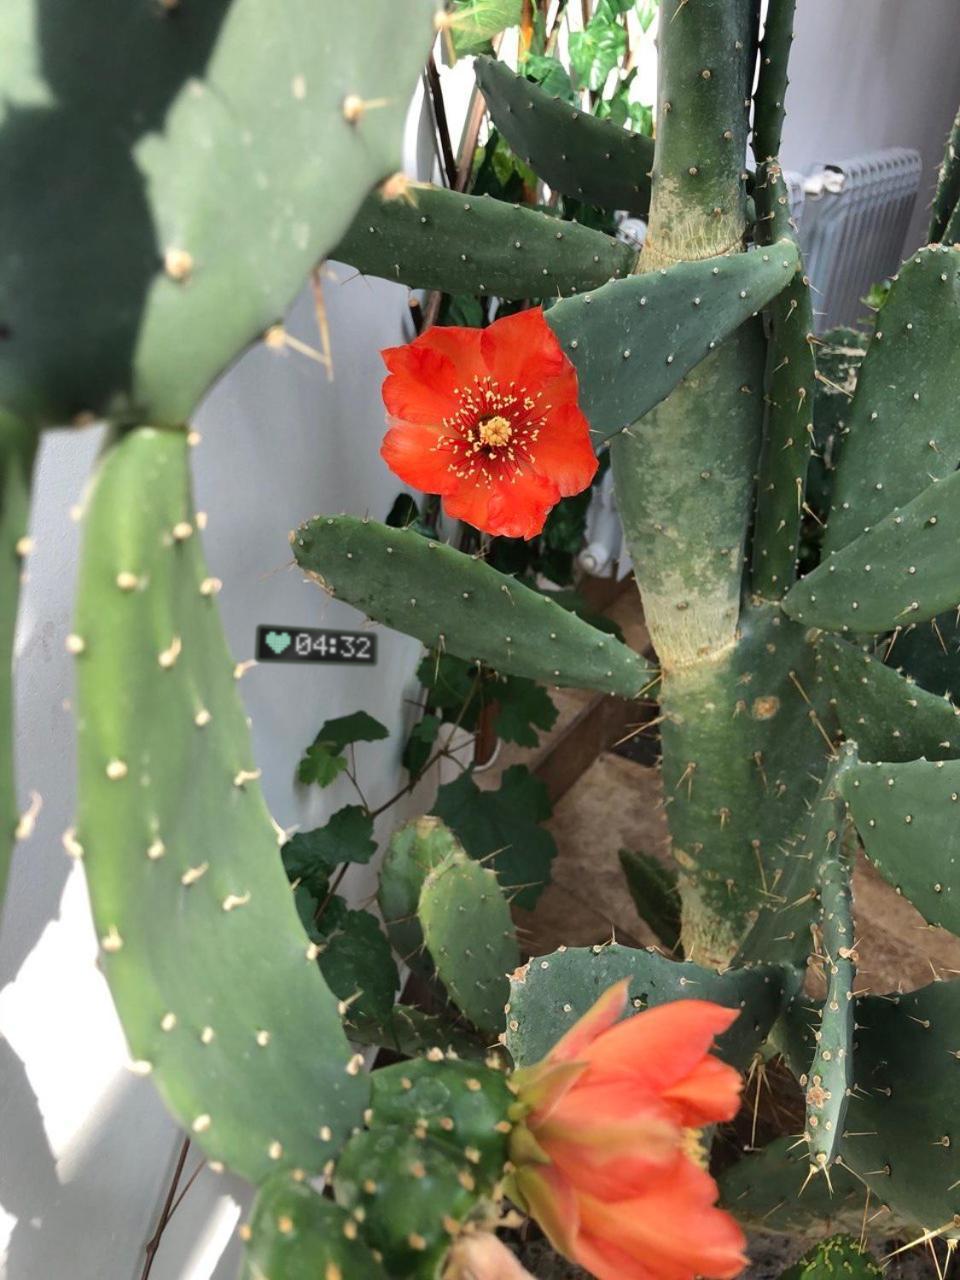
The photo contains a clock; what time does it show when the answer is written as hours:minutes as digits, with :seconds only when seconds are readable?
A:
4:32
